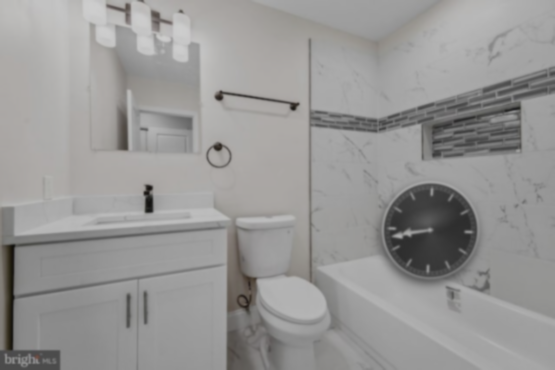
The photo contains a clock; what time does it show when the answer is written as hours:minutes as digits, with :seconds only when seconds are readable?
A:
8:43
